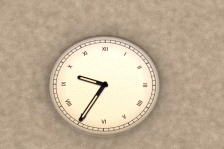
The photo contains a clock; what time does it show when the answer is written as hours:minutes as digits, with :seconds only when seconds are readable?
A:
9:35
